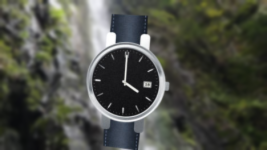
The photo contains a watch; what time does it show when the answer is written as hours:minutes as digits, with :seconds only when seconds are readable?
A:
4:00
